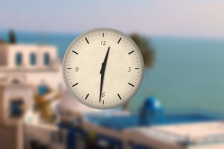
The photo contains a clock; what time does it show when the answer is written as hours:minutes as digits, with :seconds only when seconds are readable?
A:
12:31
